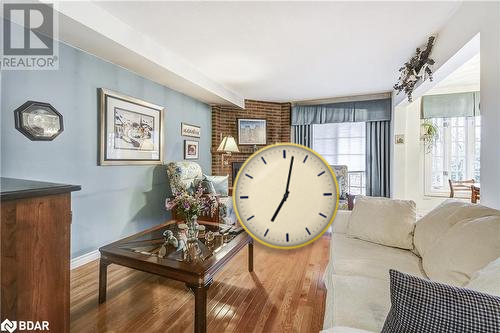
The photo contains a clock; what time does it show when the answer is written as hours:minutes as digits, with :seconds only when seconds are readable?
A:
7:02
